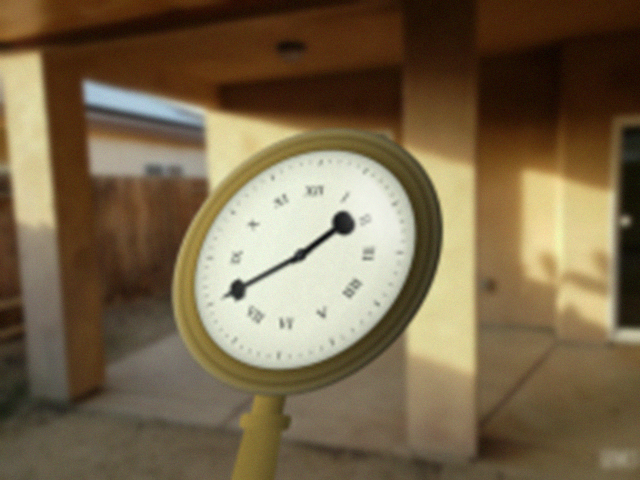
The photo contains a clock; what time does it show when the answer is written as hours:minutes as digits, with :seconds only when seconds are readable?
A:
1:40
